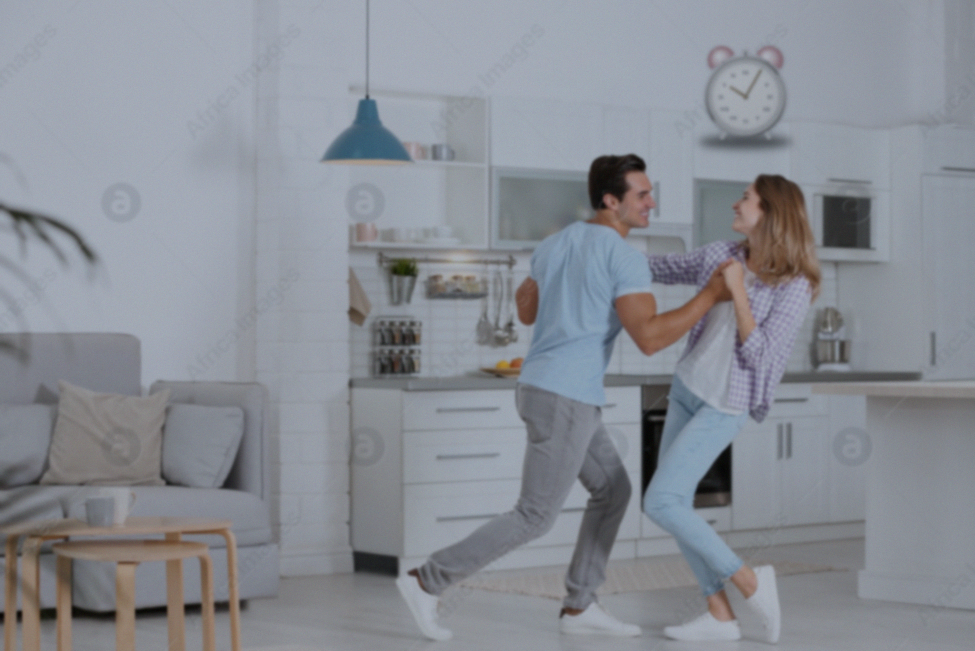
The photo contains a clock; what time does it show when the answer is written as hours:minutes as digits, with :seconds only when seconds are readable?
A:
10:05
